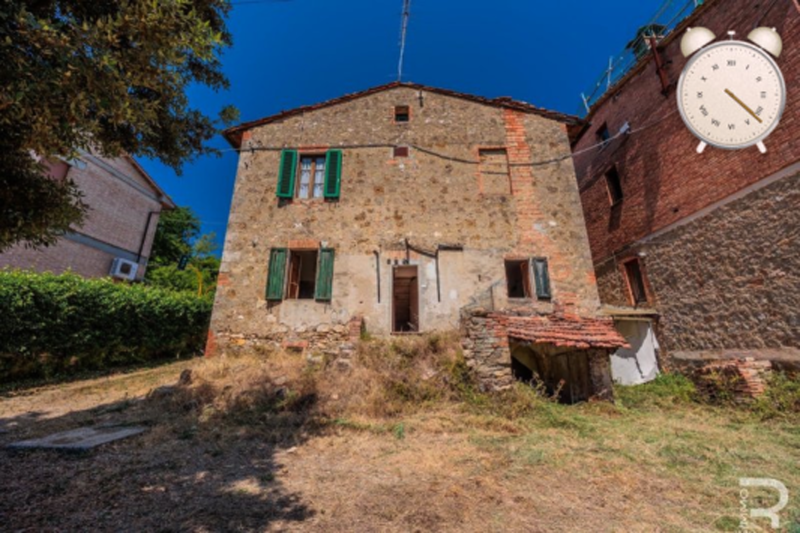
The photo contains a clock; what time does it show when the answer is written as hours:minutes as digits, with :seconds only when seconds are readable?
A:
4:22
